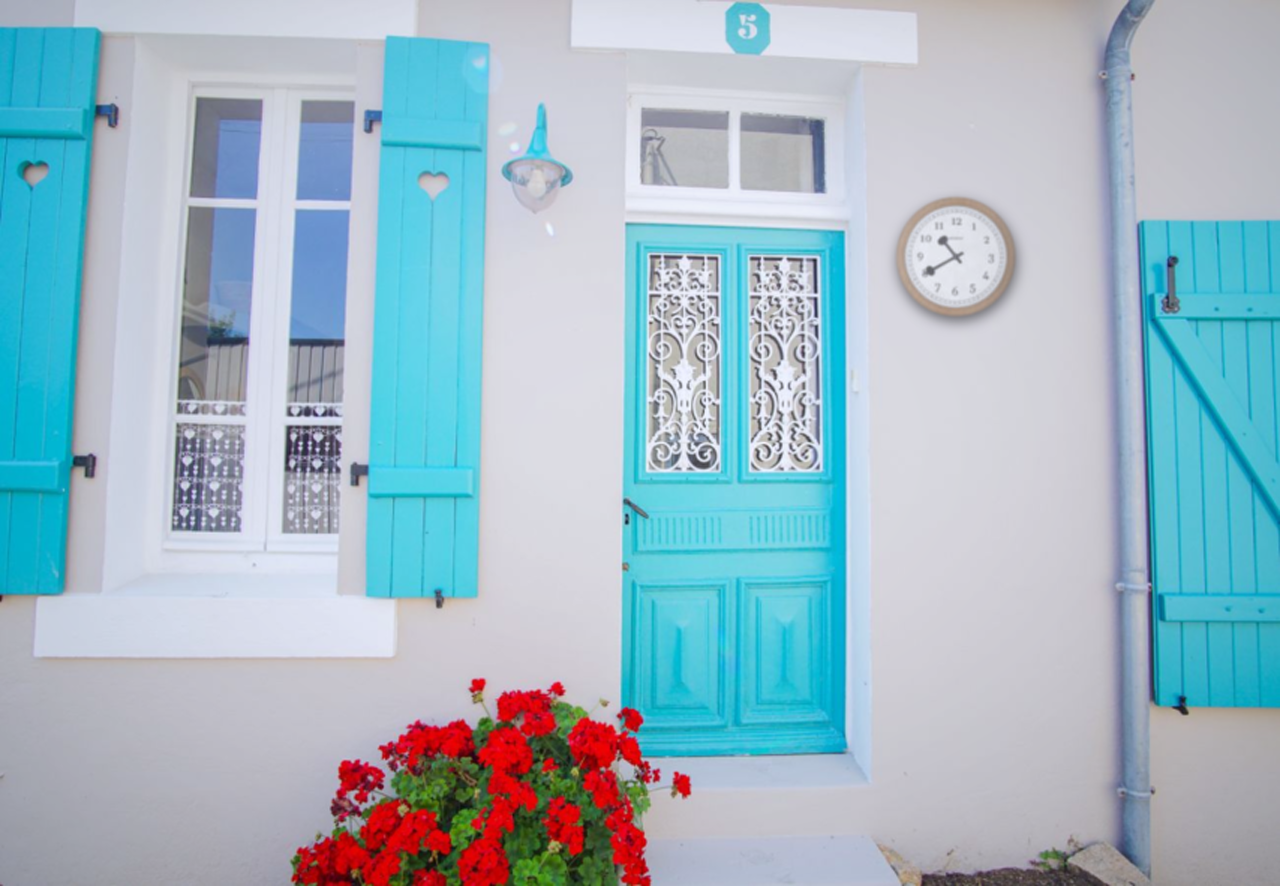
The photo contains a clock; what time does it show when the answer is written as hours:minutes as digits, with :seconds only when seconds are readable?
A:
10:40
